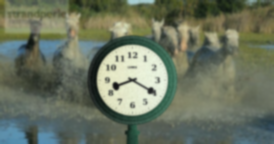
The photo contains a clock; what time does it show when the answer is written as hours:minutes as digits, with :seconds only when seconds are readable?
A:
8:20
